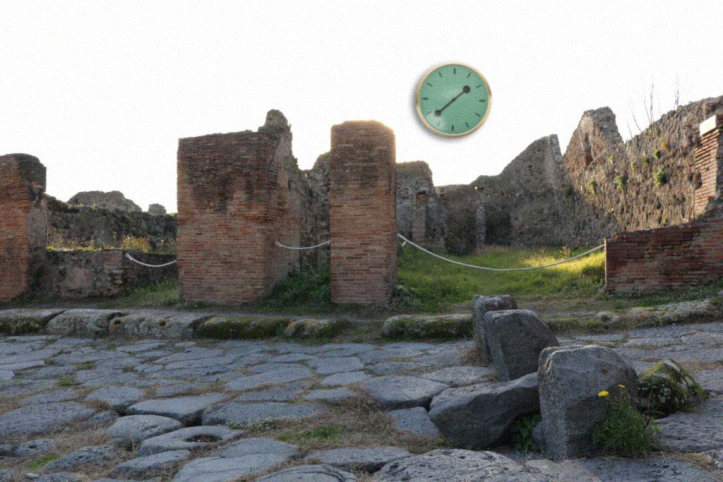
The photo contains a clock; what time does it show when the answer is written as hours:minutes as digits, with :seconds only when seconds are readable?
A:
1:38
